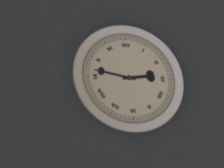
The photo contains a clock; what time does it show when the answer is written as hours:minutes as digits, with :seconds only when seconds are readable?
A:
2:47
